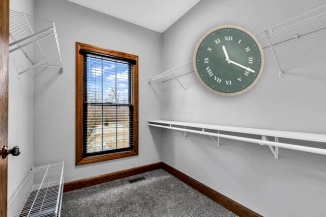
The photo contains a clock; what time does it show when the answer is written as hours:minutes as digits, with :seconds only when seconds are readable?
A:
11:19
